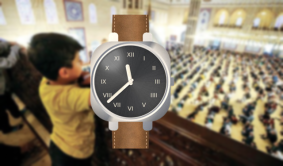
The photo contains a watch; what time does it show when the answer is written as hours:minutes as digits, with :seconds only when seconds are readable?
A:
11:38
